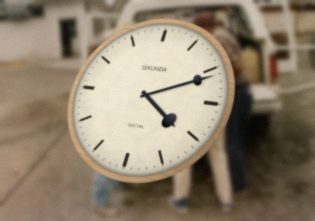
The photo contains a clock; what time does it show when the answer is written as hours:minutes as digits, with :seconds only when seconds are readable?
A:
4:11
